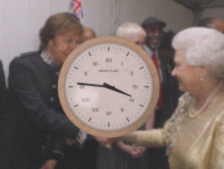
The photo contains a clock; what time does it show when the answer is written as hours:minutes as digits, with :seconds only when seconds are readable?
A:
3:46
